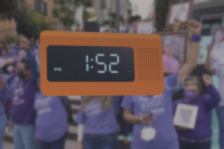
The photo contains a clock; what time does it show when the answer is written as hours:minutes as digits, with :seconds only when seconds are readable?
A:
1:52
